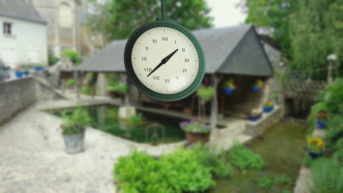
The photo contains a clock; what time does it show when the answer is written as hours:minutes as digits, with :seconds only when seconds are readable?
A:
1:38
